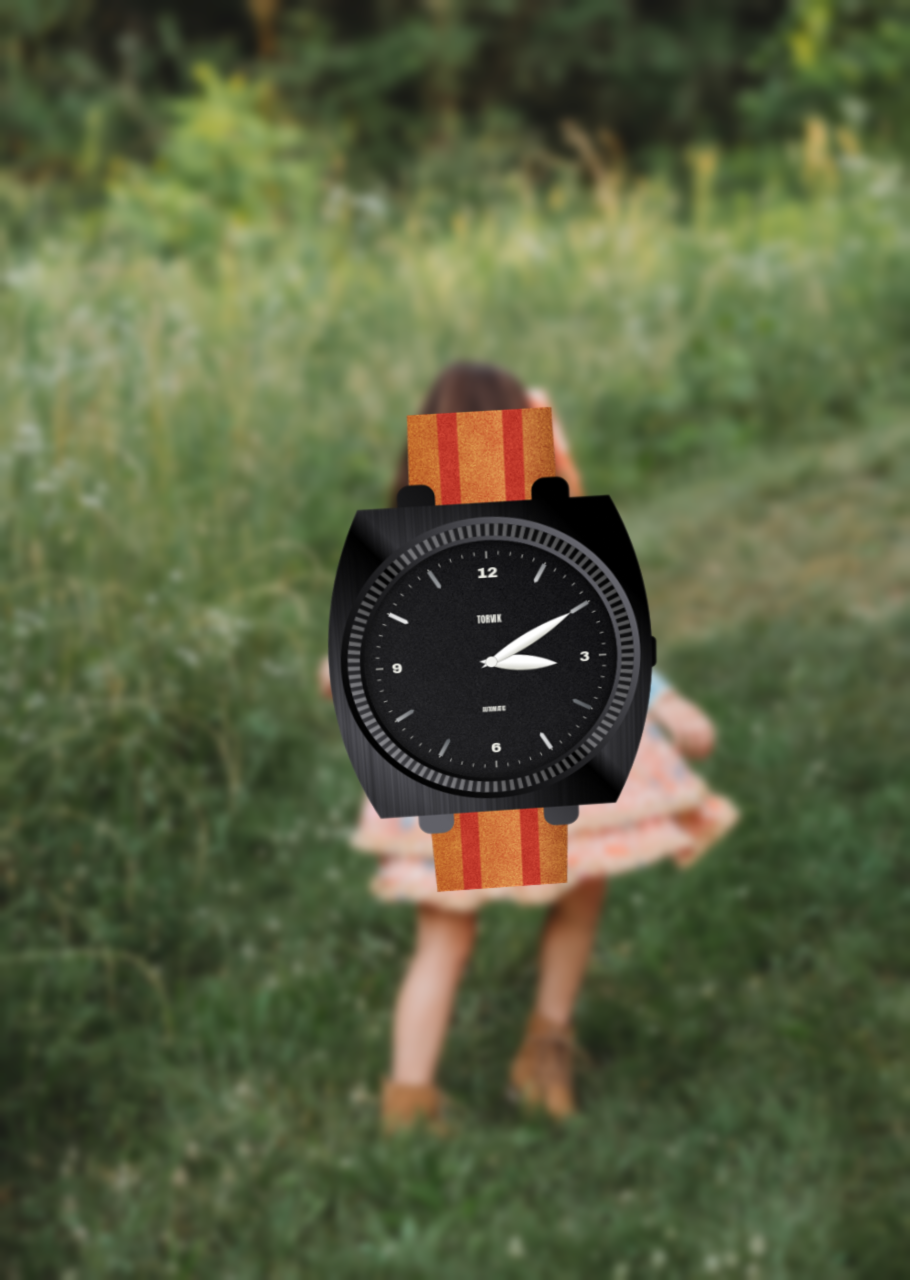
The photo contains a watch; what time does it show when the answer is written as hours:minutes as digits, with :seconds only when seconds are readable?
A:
3:10
